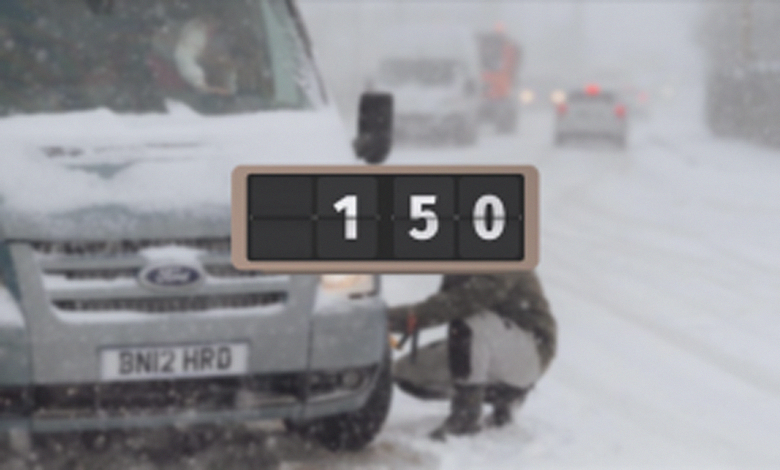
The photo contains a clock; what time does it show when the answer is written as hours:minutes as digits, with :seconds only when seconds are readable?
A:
1:50
